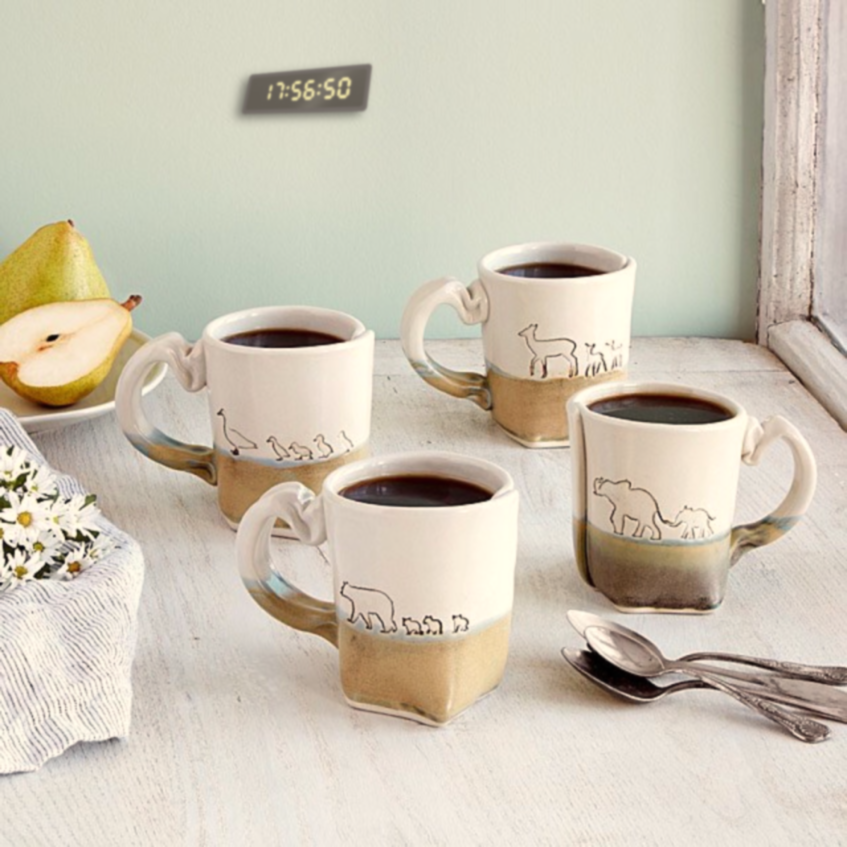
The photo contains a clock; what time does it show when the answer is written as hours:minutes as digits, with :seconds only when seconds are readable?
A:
17:56:50
